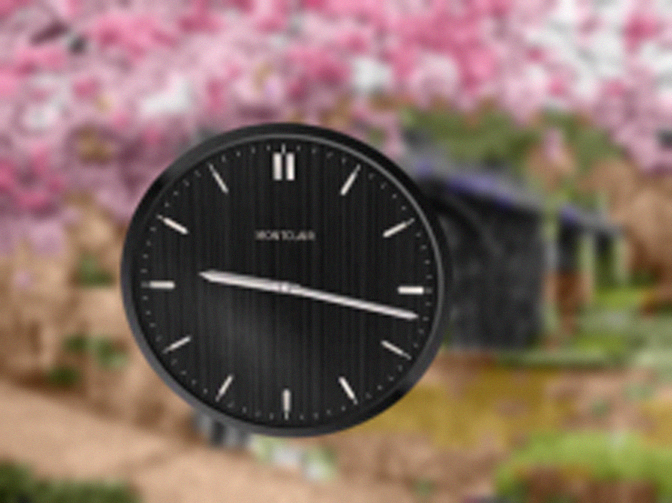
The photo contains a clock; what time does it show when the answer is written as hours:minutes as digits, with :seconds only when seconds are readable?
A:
9:17
